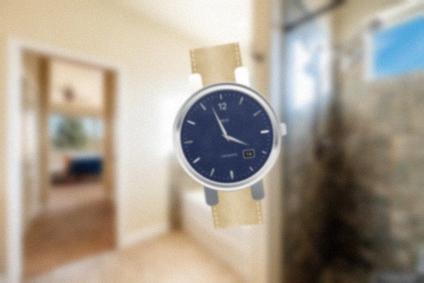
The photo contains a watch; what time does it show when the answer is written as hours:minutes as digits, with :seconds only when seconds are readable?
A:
3:57
